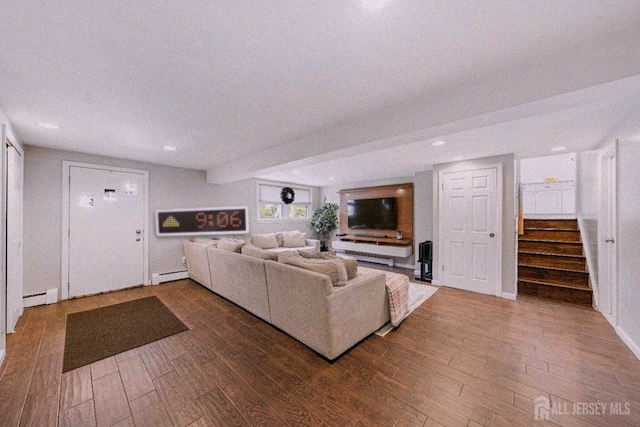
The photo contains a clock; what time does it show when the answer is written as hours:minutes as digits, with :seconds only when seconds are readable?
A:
9:06
